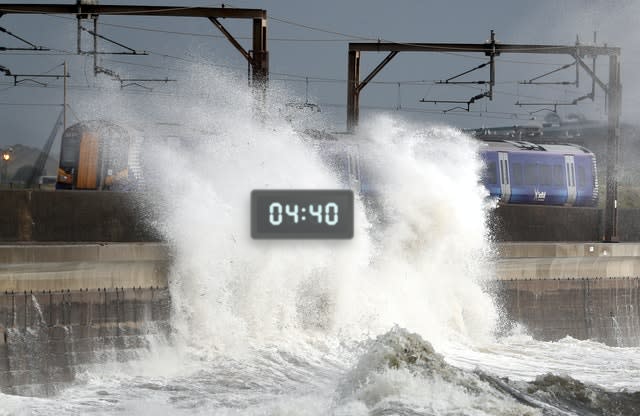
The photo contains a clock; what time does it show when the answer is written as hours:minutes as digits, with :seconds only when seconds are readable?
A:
4:40
